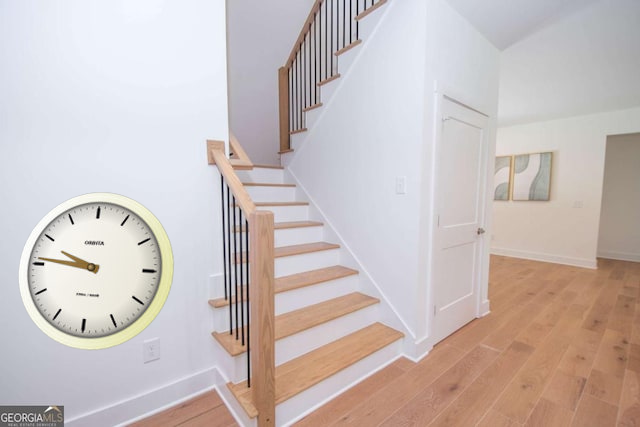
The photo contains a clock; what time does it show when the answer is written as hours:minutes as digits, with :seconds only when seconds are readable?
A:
9:46
